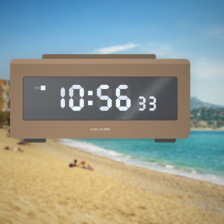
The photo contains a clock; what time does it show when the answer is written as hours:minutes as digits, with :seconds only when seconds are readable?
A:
10:56:33
